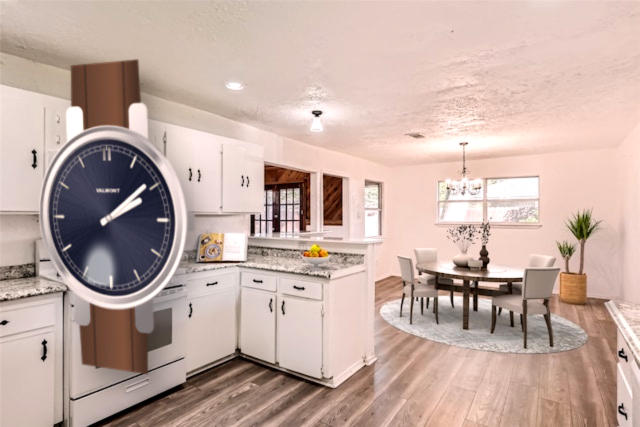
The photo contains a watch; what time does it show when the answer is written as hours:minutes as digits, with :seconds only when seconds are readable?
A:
2:09
